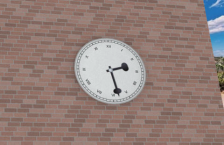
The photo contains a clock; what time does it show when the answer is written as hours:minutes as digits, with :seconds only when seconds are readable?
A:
2:28
